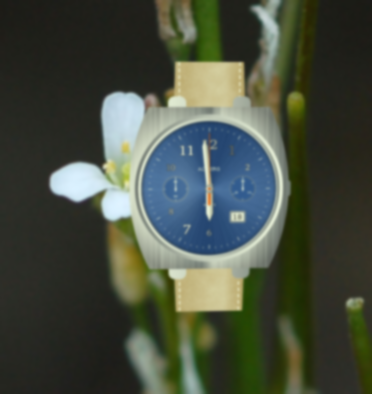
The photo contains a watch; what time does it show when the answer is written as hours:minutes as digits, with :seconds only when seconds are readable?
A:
5:59
